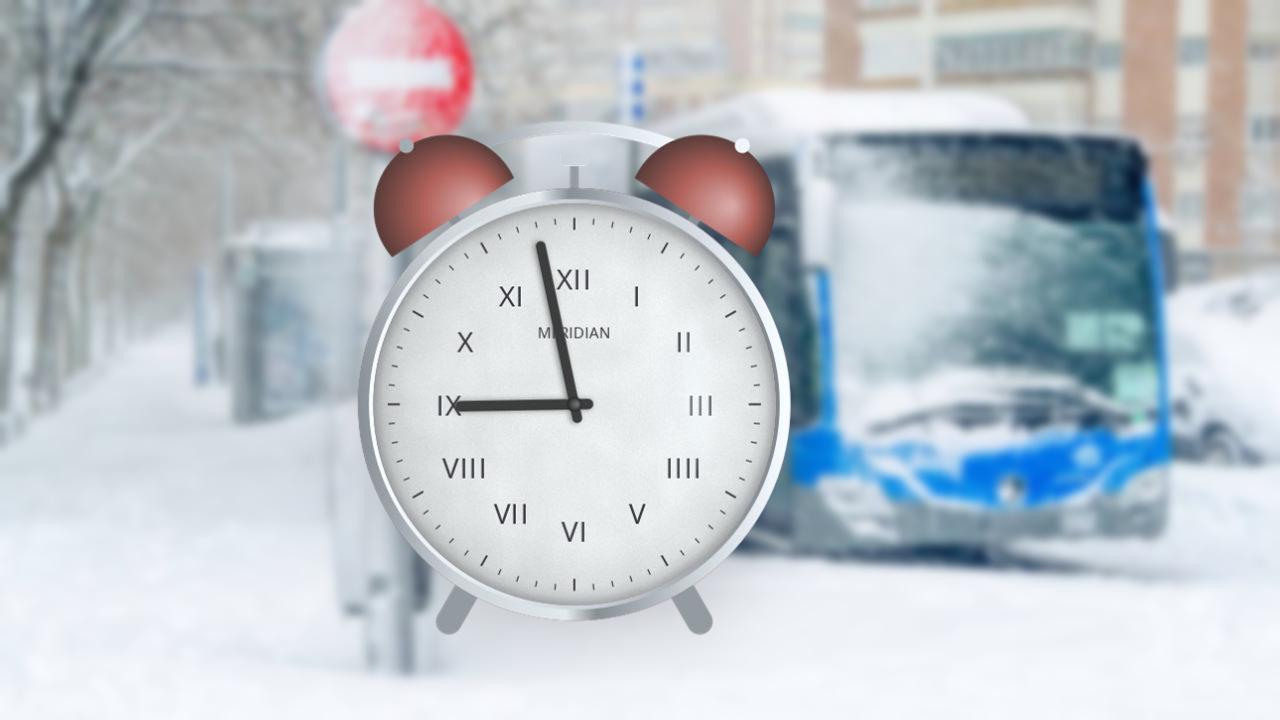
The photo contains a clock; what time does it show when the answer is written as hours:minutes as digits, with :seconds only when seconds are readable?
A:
8:58
